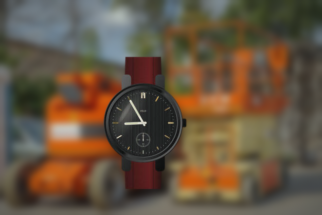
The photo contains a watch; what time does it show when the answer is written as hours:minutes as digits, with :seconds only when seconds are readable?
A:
8:55
